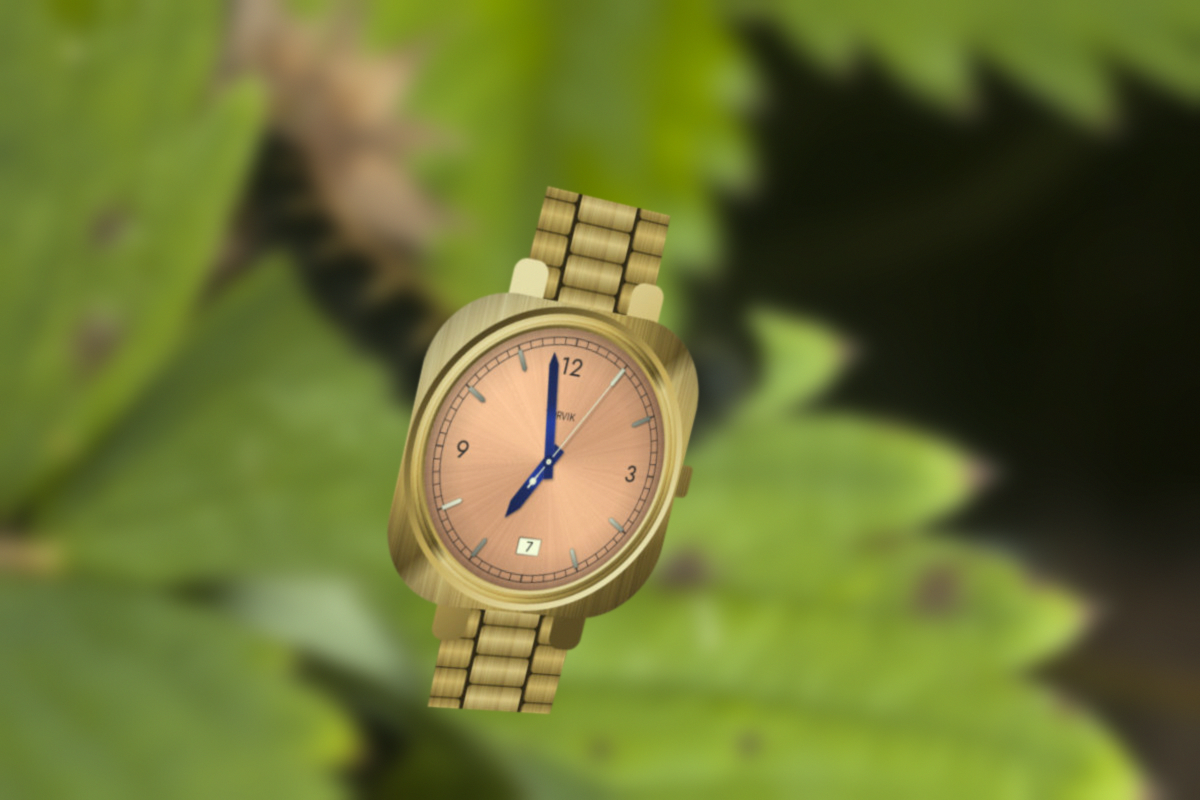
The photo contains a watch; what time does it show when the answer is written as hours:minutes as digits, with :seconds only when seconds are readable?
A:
6:58:05
